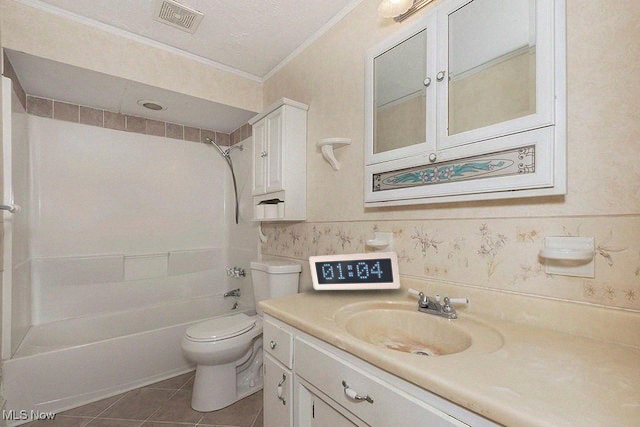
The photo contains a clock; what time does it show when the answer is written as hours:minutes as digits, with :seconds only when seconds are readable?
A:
1:04
